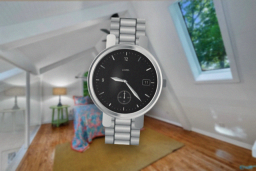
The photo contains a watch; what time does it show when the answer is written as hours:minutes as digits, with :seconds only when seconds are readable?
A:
9:23
